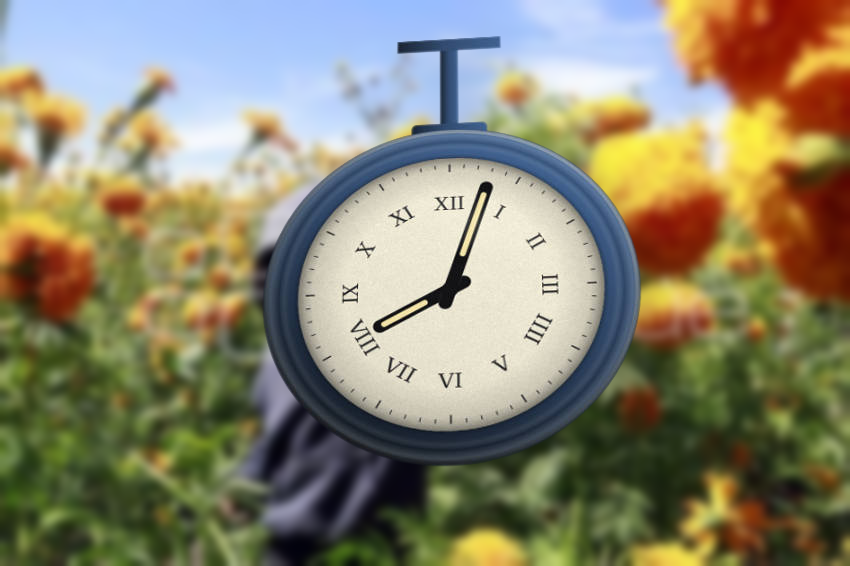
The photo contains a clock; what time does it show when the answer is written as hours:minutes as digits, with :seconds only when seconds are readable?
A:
8:03
